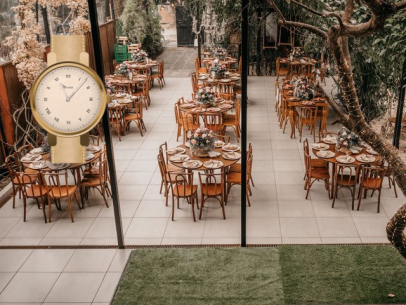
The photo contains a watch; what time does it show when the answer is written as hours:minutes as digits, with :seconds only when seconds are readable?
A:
11:07
